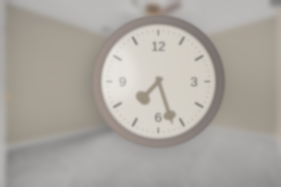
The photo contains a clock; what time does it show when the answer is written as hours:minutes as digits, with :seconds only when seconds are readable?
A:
7:27
